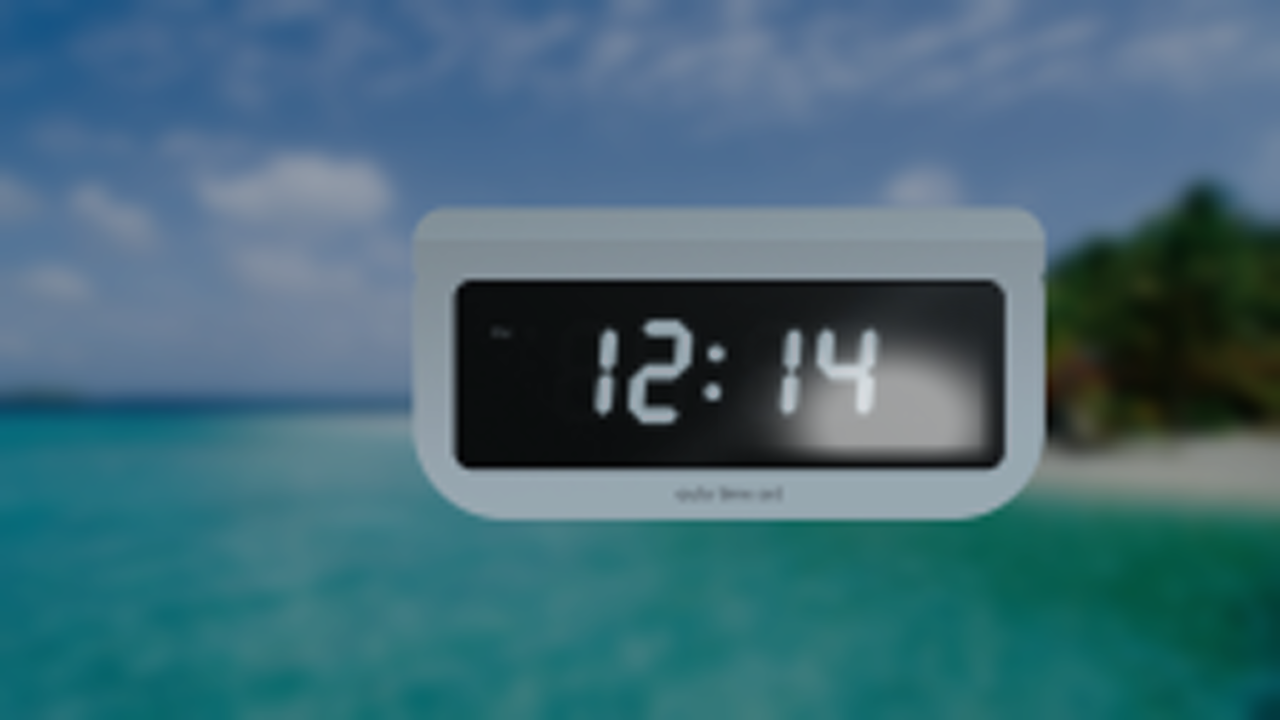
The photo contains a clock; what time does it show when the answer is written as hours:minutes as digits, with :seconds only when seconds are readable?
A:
12:14
